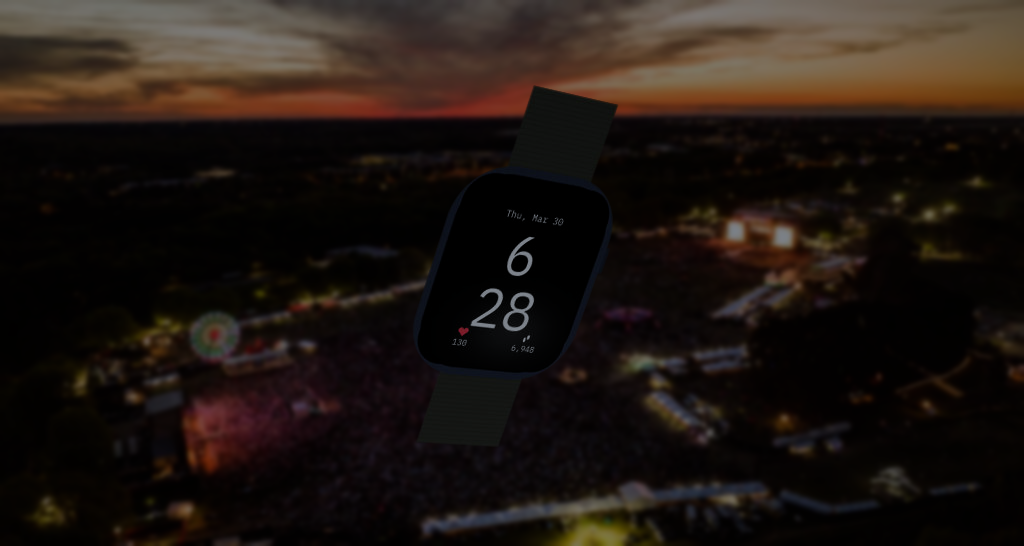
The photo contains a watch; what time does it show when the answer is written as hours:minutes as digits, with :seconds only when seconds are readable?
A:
6:28
